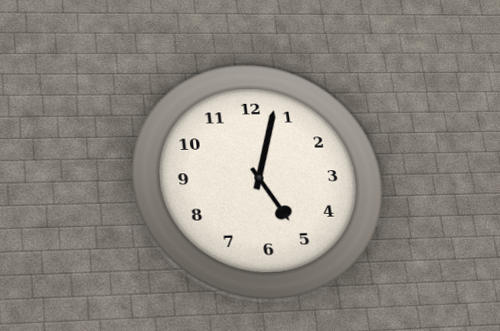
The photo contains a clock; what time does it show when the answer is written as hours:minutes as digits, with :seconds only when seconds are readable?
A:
5:03
